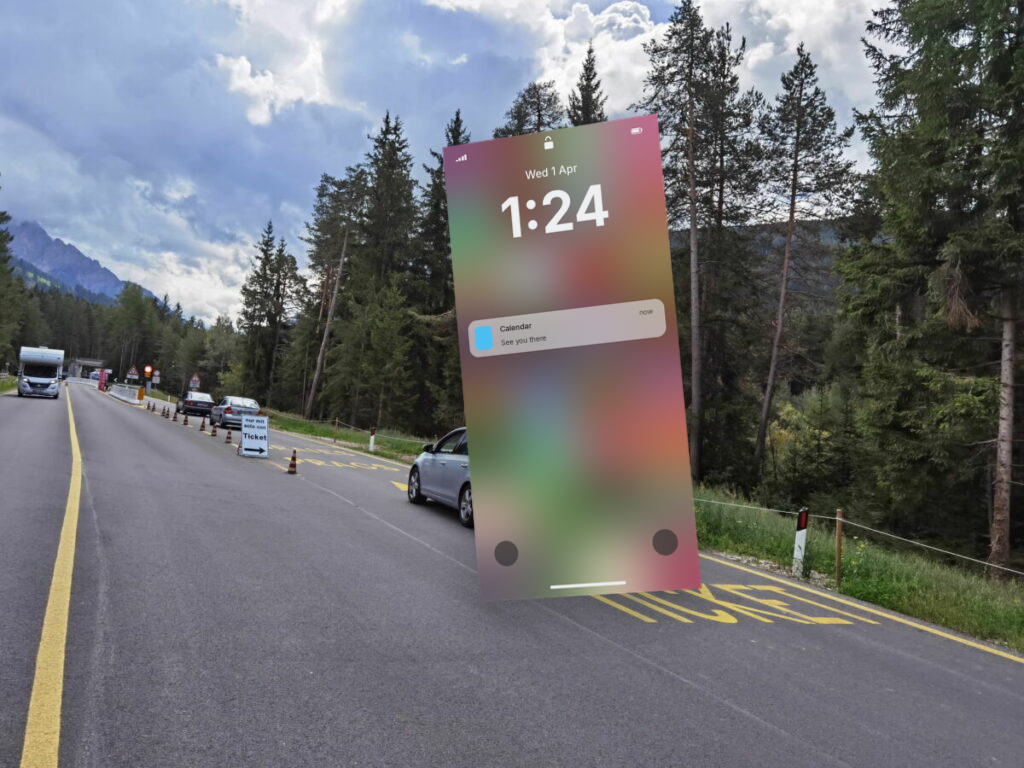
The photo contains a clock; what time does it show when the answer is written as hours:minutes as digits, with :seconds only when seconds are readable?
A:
1:24
